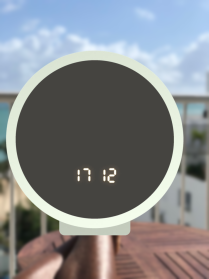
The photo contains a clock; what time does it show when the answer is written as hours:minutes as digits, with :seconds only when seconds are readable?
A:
17:12
